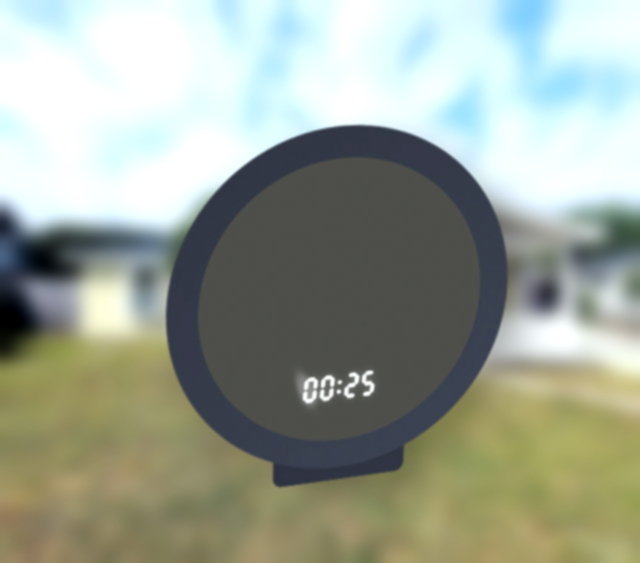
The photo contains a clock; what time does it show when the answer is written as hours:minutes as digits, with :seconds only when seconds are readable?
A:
0:25
